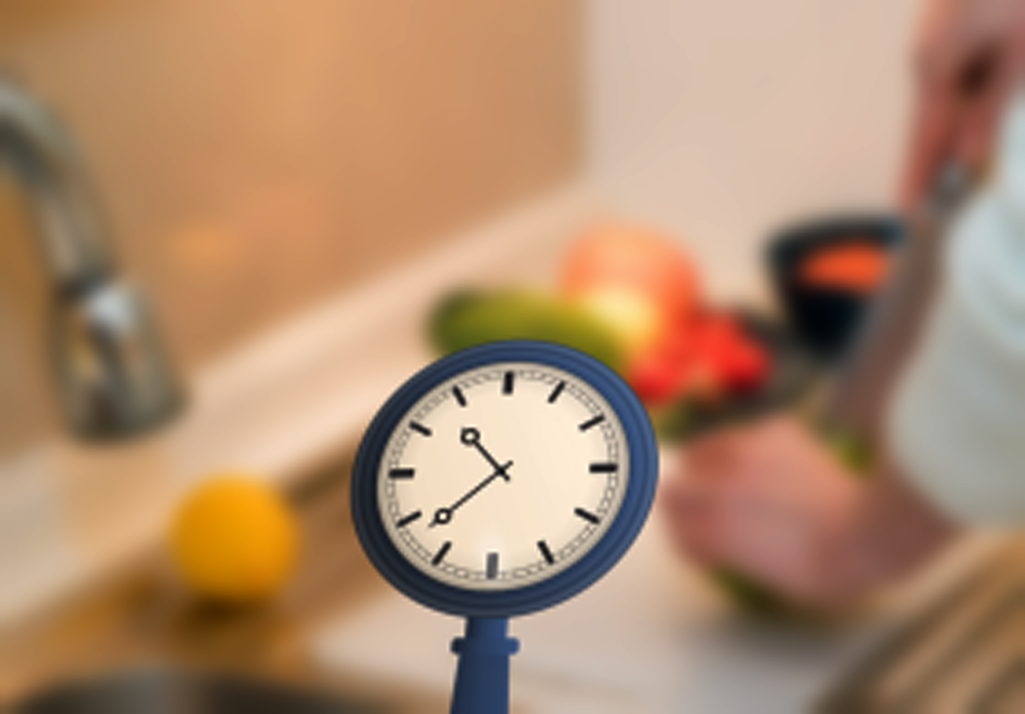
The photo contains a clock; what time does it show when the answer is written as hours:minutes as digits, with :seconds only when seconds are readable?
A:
10:38
